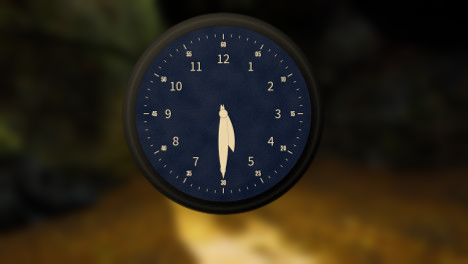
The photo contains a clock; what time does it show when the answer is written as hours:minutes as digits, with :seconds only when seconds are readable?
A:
5:30
